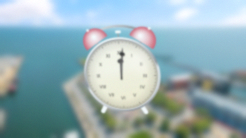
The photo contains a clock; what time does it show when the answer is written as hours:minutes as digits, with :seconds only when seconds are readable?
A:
12:01
